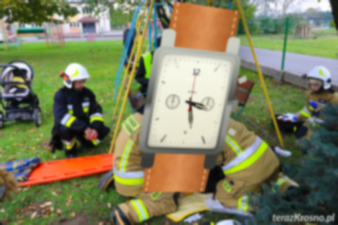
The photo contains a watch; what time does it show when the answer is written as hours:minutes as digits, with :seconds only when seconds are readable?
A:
3:28
